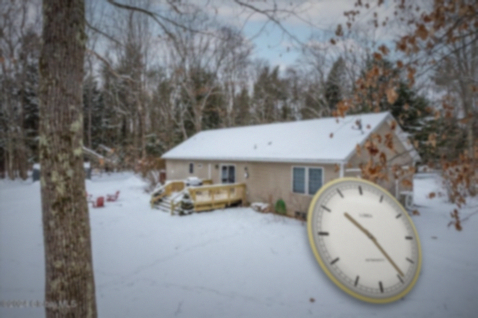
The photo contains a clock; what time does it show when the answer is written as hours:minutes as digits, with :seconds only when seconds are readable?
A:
10:24
